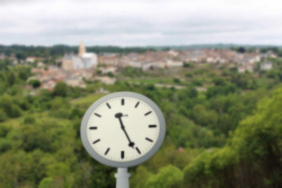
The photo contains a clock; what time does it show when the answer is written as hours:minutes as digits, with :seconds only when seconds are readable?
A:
11:26
